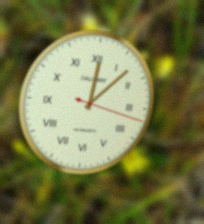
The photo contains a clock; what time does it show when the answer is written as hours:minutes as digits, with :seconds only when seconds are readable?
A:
12:07:17
